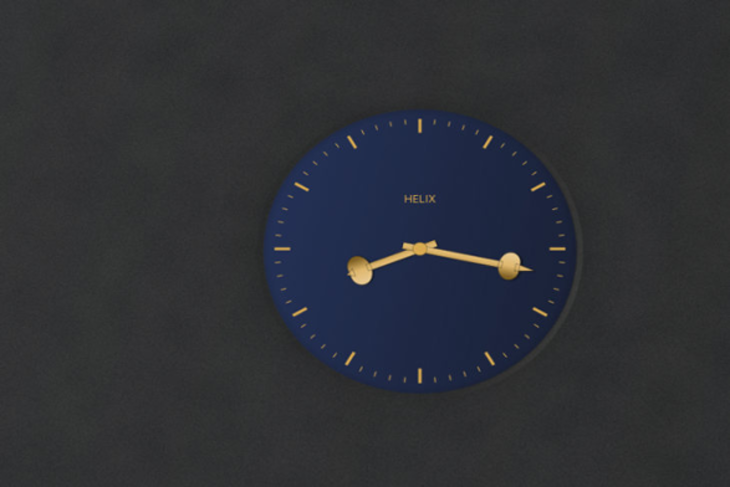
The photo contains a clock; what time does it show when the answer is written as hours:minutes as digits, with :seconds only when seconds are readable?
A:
8:17
